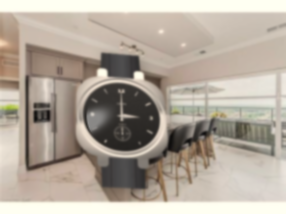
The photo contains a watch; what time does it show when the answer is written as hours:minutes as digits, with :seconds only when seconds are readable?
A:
3:00
